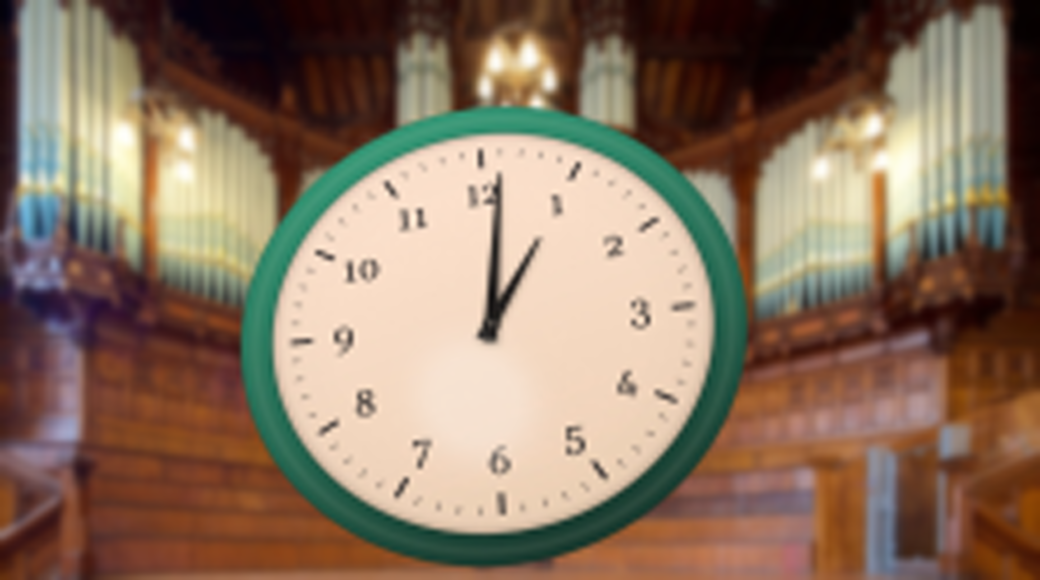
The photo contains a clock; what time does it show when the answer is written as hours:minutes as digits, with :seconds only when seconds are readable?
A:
1:01
